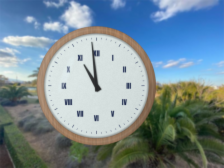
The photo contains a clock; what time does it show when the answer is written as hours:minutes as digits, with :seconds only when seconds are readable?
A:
10:59
